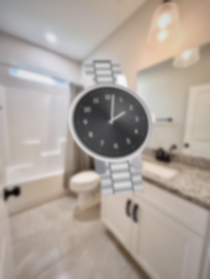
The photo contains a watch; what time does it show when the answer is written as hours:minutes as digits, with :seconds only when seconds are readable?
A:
2:02
